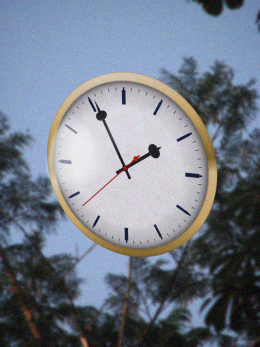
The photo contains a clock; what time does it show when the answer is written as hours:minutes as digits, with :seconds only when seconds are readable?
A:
1:55:38
